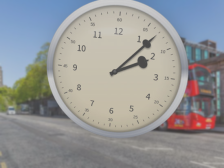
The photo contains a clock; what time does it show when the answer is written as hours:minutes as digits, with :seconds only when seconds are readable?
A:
2:07
